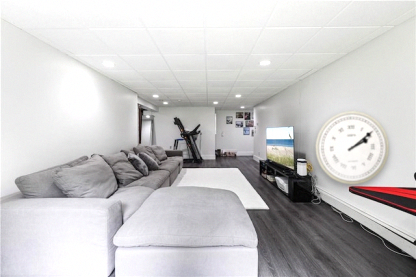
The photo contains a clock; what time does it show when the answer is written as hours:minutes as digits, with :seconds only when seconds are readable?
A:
2:09
